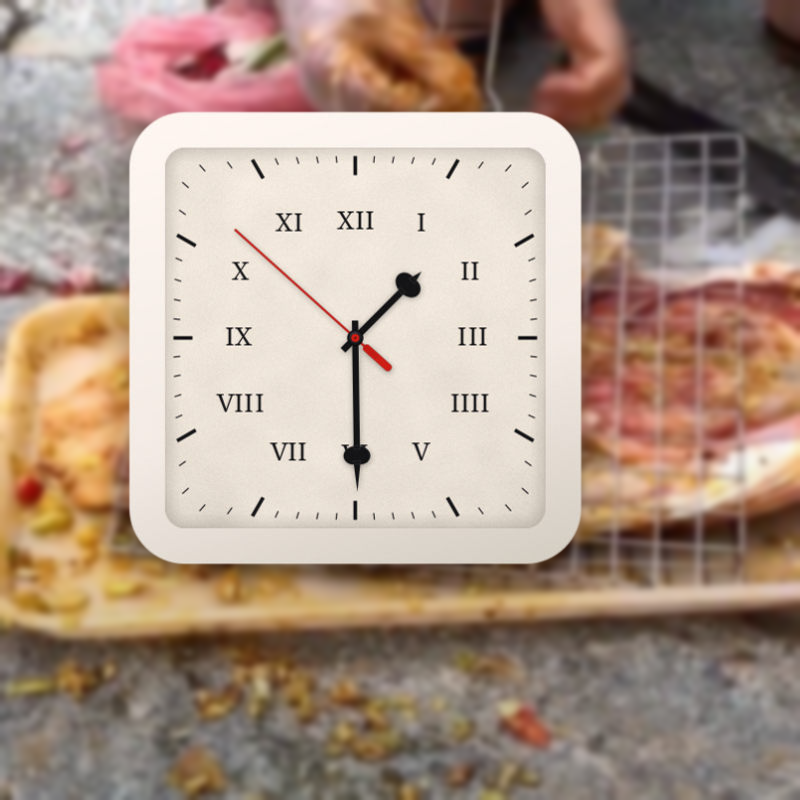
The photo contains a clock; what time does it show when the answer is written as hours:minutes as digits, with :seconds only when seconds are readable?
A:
1:29:52
